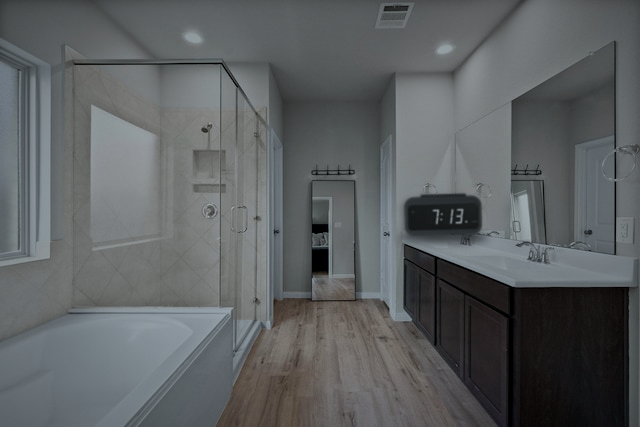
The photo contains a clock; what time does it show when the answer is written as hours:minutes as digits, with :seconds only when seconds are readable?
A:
7:13
